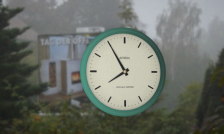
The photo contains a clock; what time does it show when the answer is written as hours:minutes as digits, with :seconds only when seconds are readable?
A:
7:55
